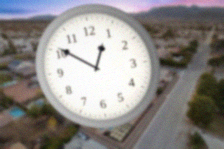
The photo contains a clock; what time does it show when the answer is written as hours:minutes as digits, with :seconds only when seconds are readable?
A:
12:51
